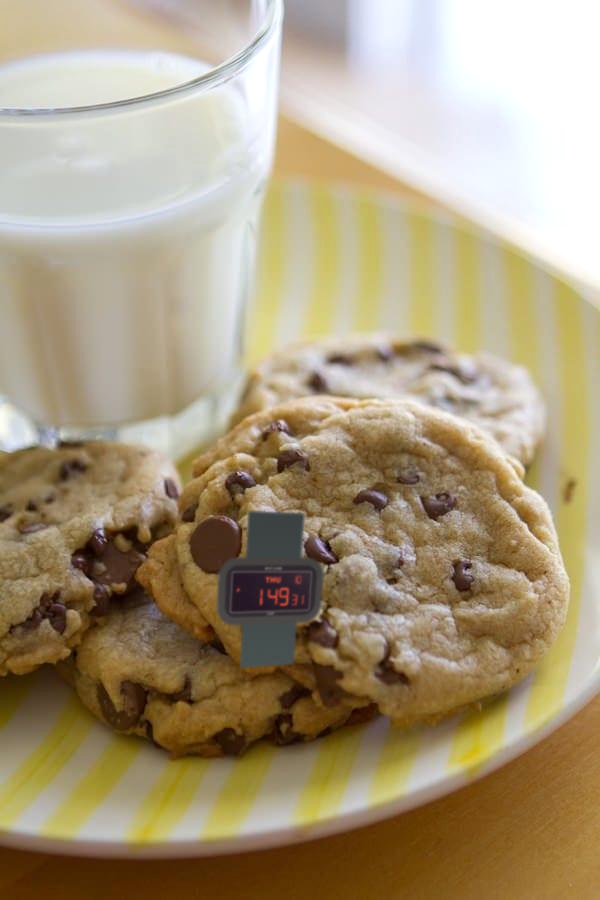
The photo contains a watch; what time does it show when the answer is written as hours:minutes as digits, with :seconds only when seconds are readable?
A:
1:49
